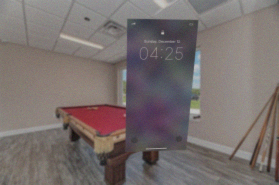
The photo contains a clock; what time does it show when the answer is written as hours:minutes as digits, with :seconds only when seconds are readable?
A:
4:25
